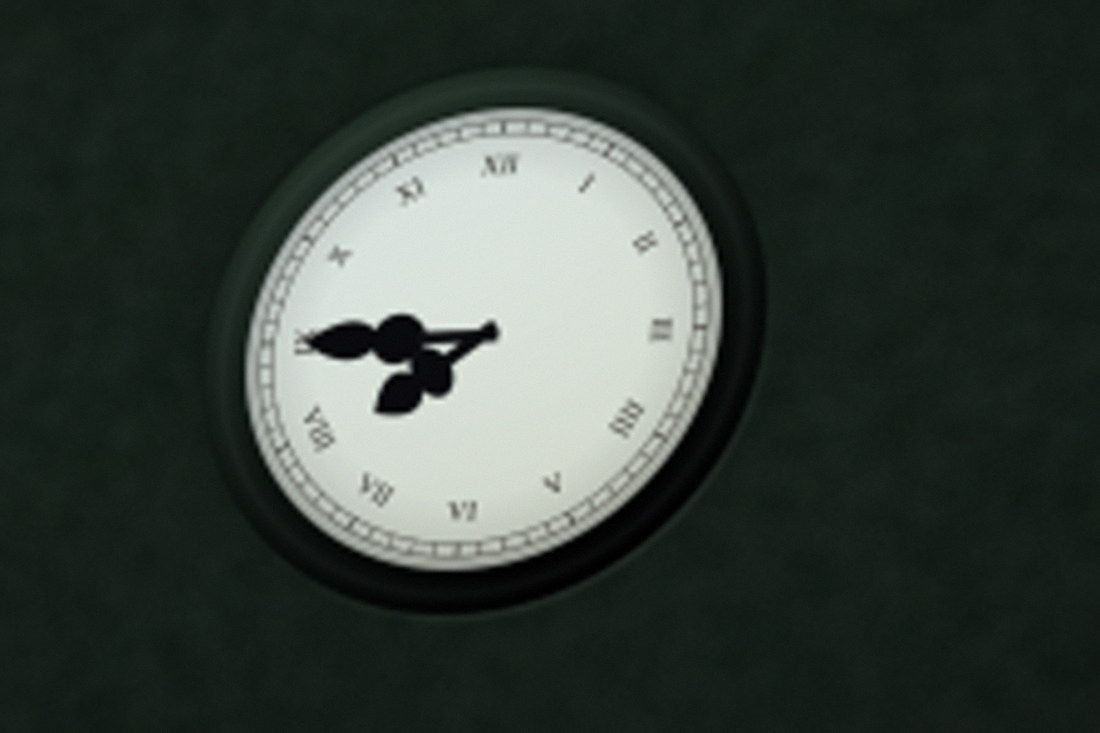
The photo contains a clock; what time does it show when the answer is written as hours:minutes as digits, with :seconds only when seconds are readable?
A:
7:45
